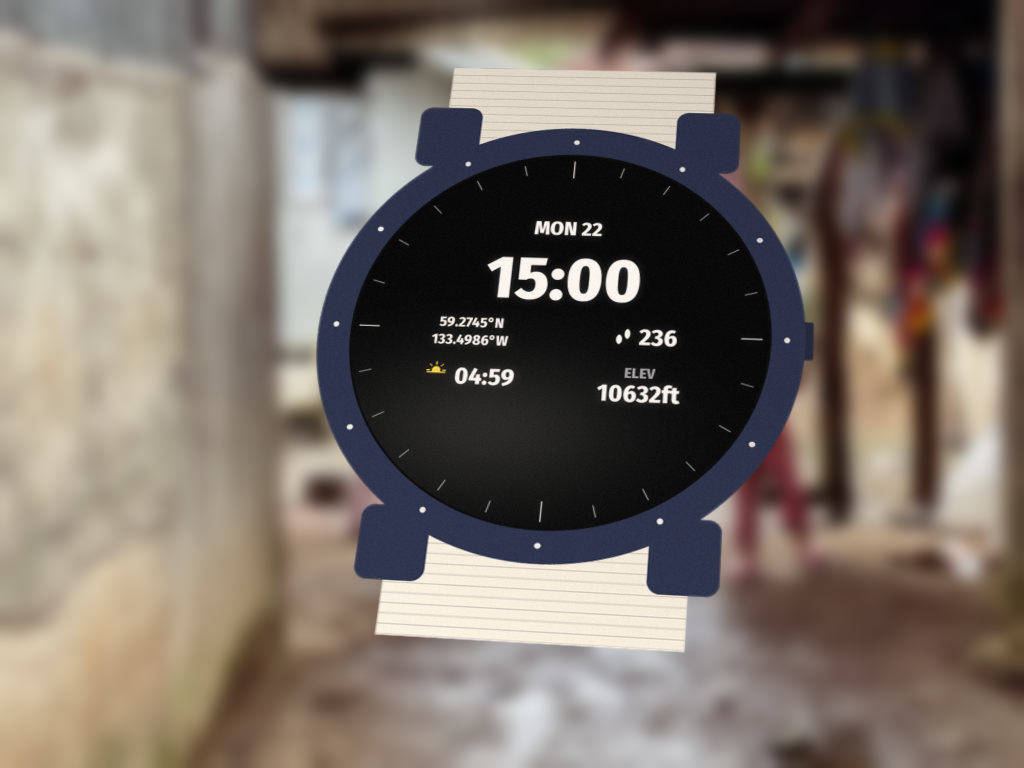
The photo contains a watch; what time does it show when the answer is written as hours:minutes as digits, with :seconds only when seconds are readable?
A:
15:00
